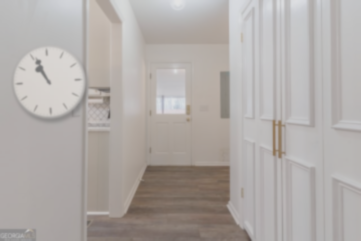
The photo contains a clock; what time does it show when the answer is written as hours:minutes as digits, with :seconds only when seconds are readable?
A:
10:56
